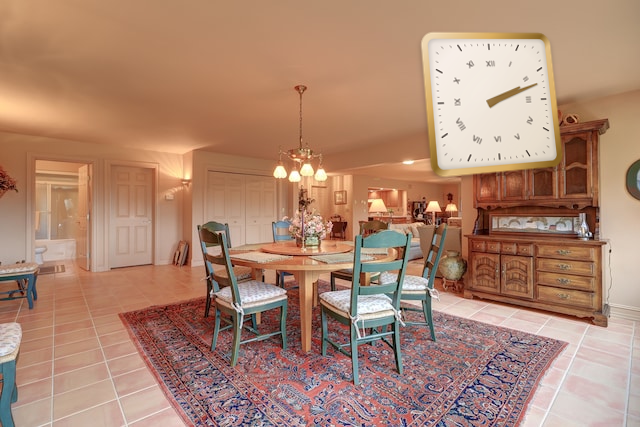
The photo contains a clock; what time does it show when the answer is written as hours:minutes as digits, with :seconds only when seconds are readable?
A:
2:12
